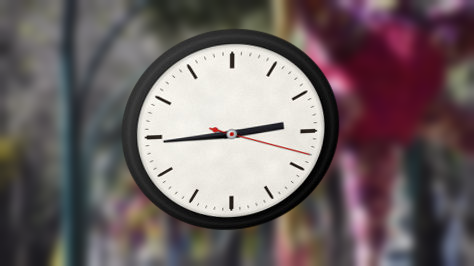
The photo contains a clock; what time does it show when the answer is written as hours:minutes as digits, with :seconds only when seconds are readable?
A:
2:44:18
